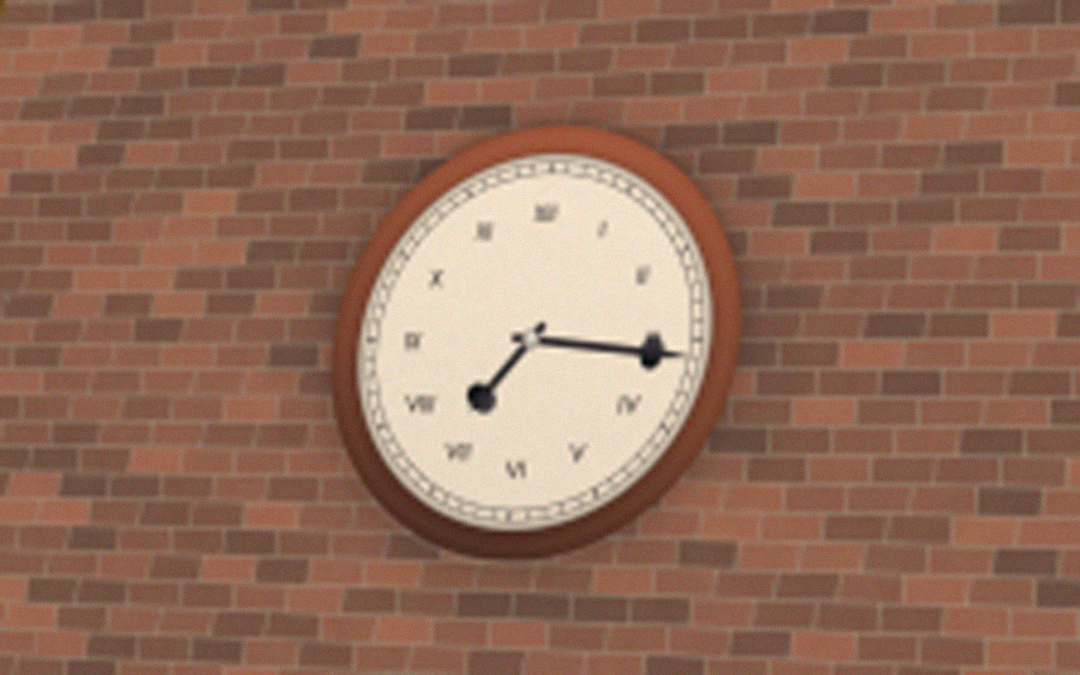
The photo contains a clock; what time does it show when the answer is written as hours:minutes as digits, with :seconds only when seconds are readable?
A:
7:16
